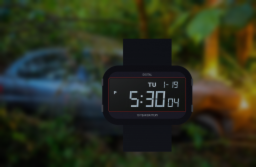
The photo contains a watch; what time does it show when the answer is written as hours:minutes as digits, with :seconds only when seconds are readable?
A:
5:30:04
